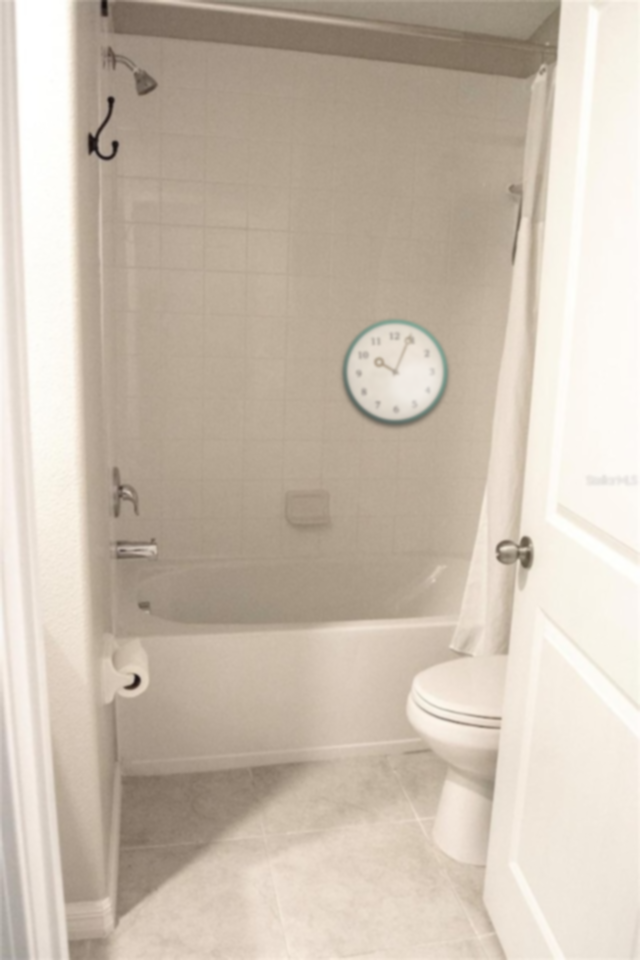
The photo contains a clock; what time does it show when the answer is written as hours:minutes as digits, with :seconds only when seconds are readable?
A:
10:04
